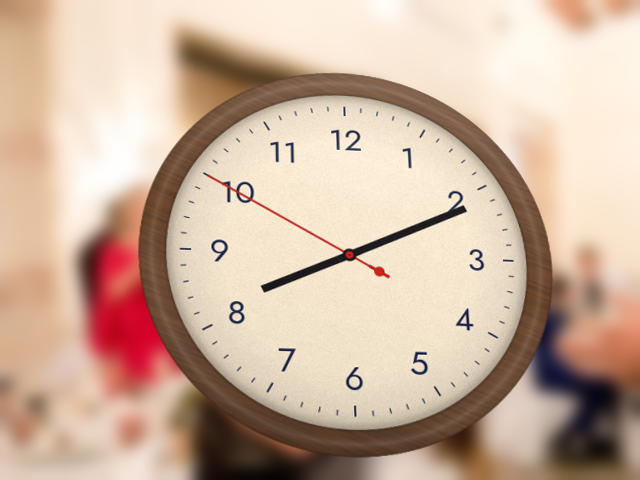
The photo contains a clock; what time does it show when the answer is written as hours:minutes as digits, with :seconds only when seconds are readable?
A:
8:10:50
